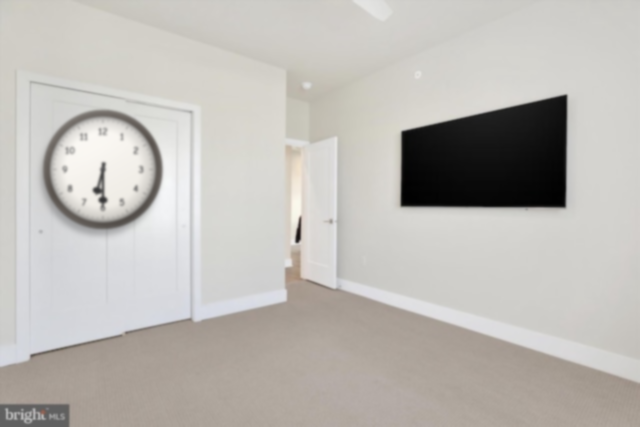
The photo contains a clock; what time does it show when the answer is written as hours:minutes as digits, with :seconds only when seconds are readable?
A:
6:30
